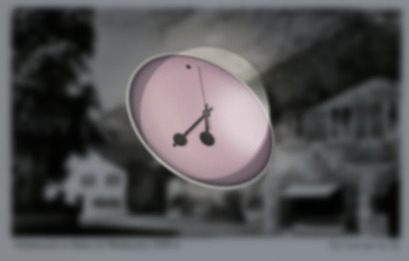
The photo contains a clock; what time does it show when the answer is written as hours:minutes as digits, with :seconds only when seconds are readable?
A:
6:39:02
